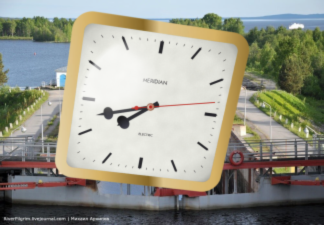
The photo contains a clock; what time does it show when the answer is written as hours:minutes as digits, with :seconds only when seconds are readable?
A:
7:42:13
